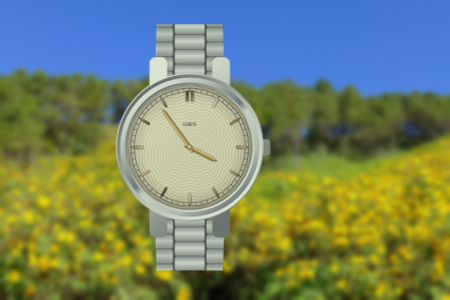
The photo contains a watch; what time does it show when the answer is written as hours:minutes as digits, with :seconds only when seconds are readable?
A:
3:54
